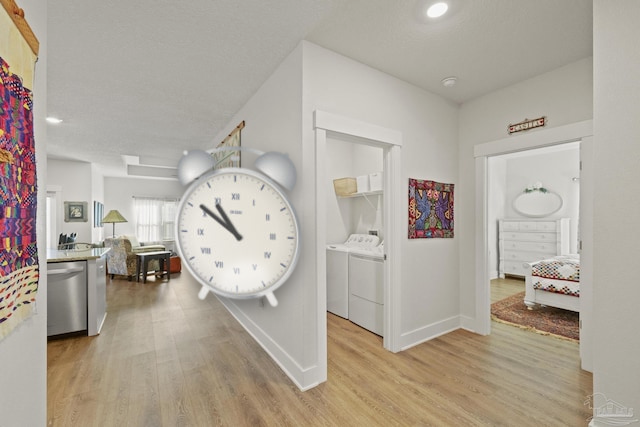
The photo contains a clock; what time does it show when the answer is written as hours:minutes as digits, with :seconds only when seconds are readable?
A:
10:51
